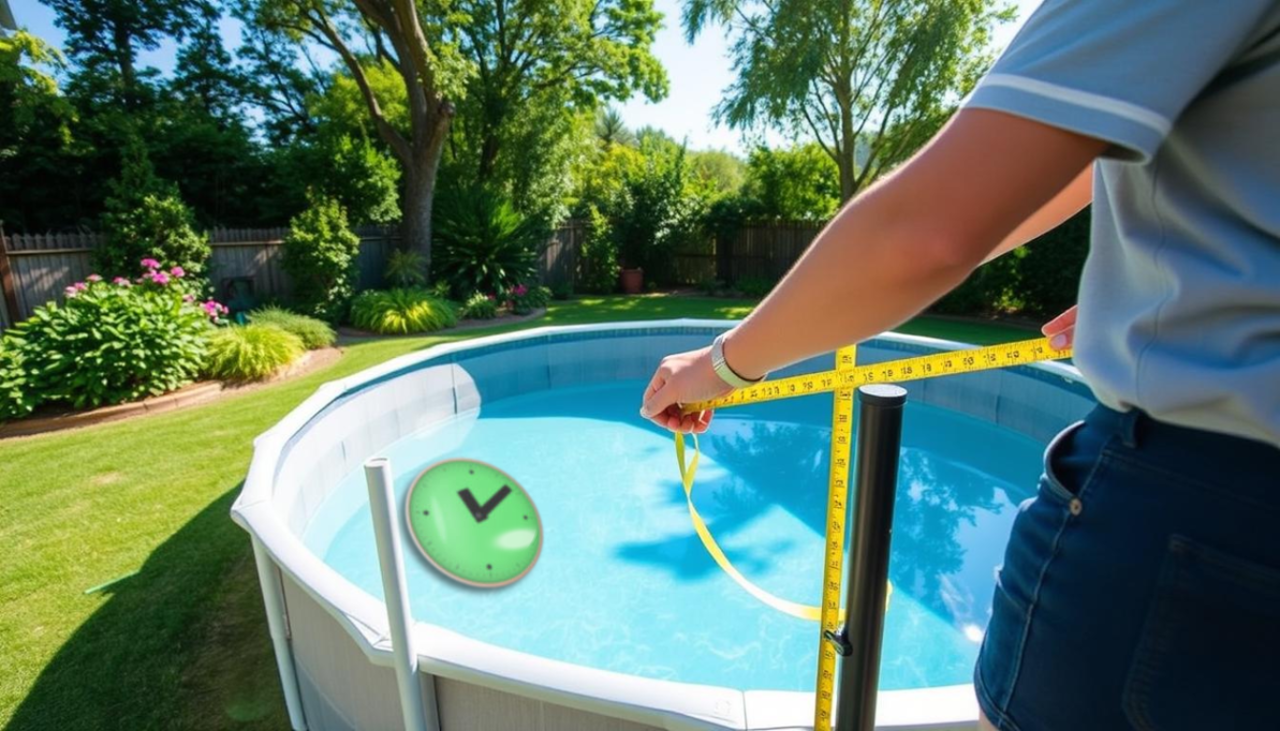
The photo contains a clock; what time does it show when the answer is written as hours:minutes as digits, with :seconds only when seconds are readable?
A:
11:08
